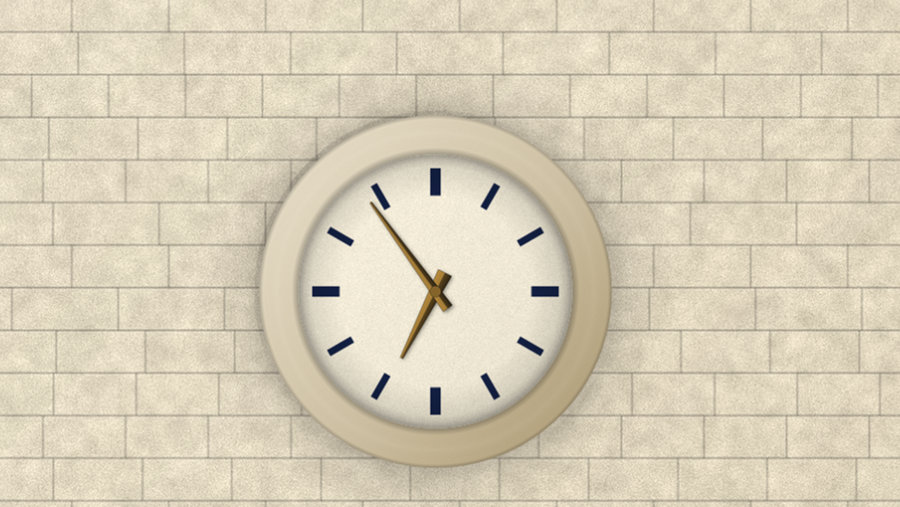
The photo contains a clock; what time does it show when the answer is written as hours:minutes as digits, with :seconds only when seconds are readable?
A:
6:54
